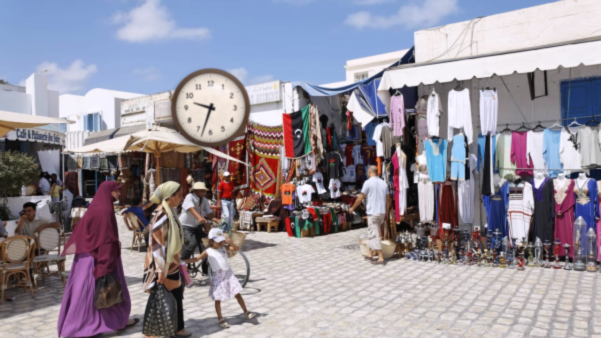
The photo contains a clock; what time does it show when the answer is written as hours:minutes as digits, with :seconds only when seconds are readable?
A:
9:33
